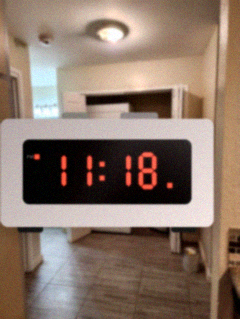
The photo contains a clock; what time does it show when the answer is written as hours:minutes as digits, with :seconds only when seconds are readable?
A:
11:18
